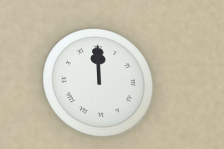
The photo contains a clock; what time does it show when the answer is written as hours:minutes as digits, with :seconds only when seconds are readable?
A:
12:00
